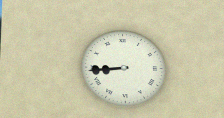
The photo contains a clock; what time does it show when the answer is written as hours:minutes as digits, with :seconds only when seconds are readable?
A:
8:44
